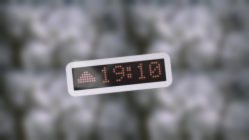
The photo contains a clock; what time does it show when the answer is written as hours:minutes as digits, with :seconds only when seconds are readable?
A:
19:10
